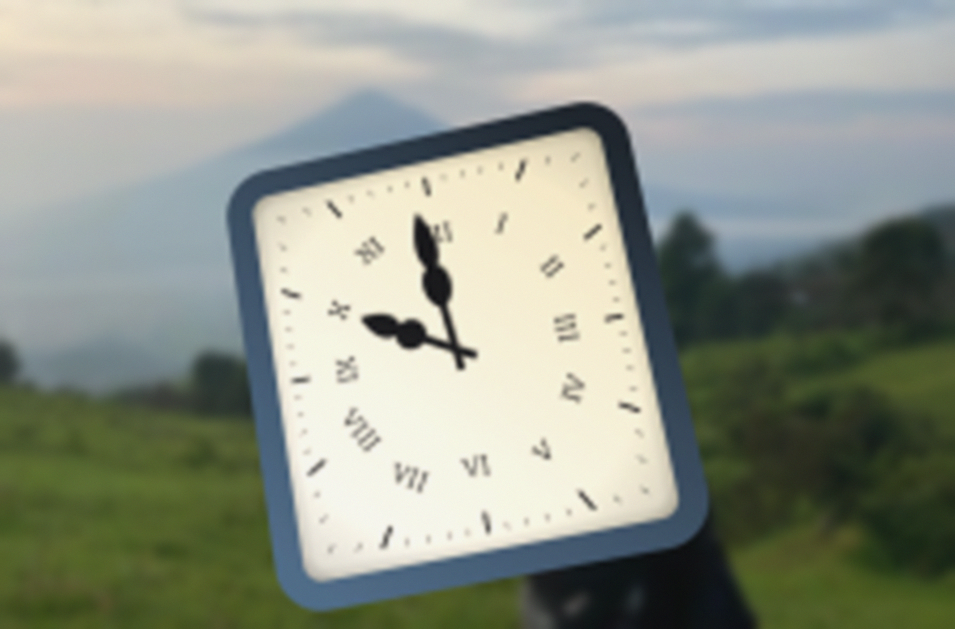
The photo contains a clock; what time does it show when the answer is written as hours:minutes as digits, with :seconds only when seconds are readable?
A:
9:59
